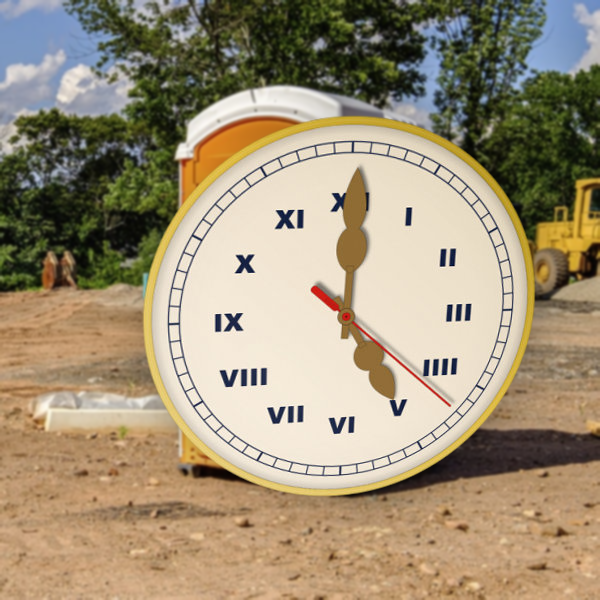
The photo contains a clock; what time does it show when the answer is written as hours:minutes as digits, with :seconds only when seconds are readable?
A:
5:00:22
